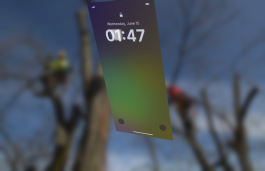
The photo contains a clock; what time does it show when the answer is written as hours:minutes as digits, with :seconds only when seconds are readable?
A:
1:47
